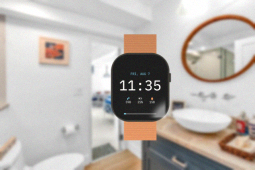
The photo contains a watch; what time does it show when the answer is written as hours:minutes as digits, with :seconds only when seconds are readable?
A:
11:35
